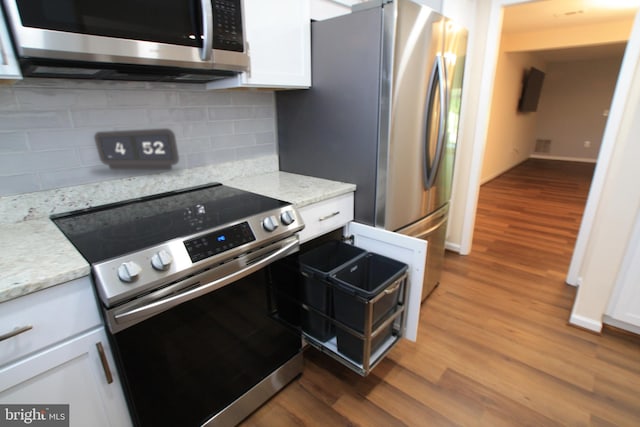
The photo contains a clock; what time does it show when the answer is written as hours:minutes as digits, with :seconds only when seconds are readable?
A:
4:52
